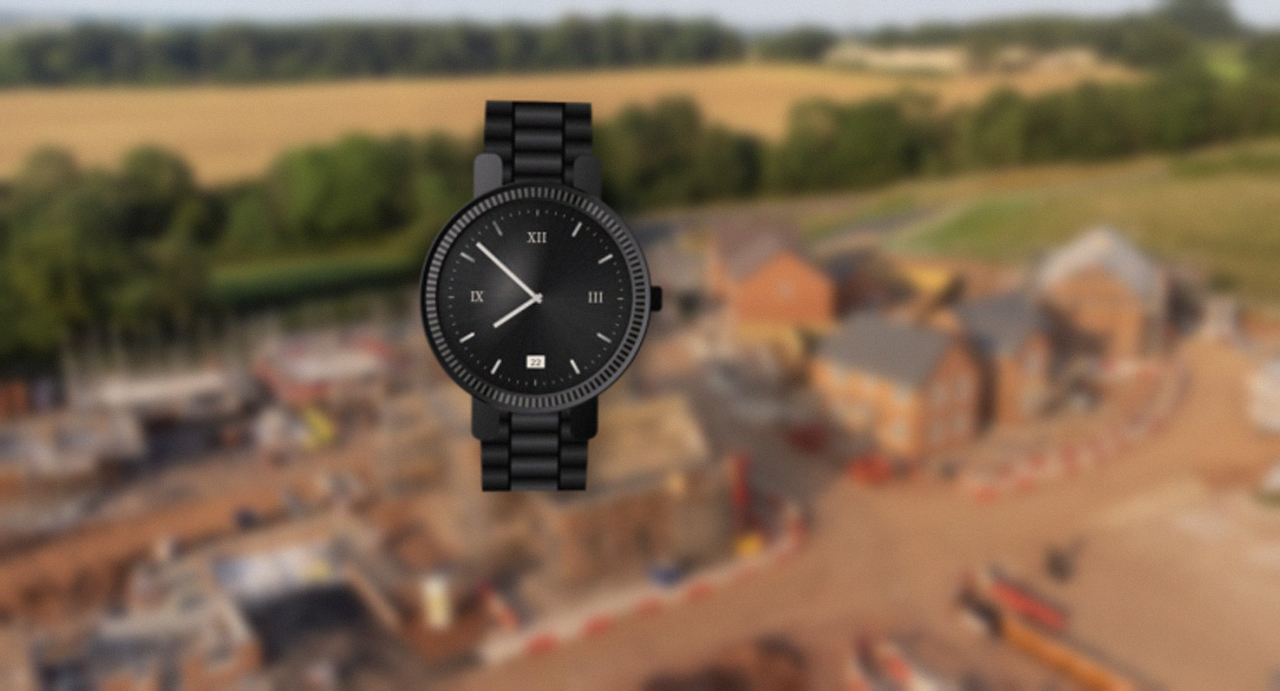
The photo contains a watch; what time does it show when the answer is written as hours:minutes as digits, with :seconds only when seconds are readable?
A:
7:52
